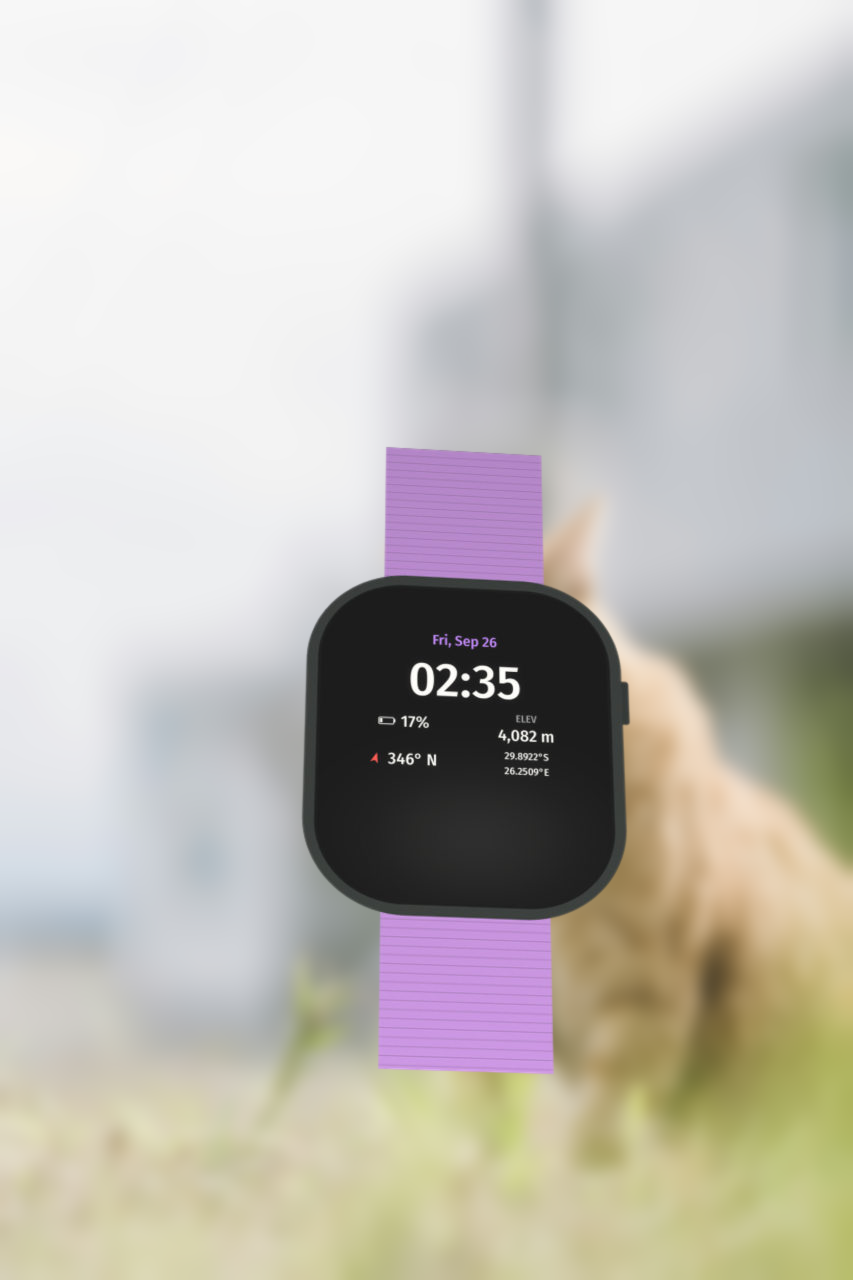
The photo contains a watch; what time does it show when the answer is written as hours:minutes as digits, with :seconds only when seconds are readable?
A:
2:35
